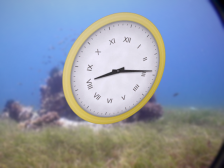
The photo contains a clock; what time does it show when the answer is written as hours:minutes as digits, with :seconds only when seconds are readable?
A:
8:14
